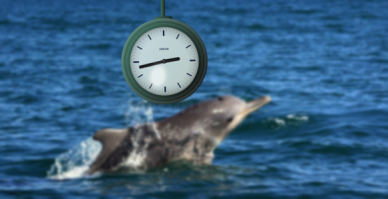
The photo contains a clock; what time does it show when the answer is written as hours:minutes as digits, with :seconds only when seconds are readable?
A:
2:43
